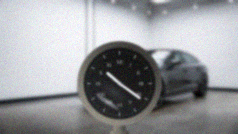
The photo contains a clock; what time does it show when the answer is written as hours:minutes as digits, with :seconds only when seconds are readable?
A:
10:21
